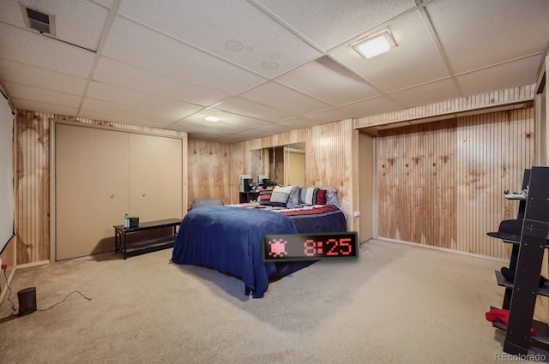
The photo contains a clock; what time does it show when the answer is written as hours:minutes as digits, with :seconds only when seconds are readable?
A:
8:25
